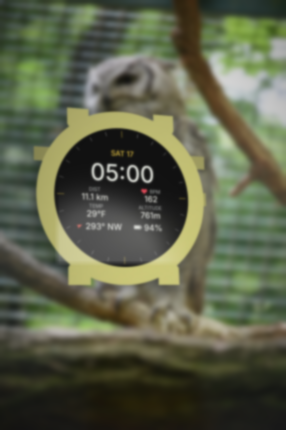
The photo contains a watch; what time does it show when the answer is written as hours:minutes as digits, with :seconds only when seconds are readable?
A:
5:00
